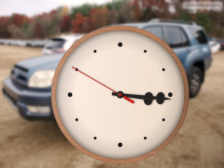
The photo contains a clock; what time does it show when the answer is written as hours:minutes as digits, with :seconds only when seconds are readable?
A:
3:15:50
